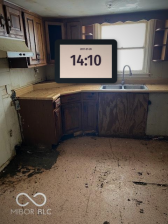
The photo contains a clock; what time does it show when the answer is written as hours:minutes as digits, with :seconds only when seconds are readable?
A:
14:10
